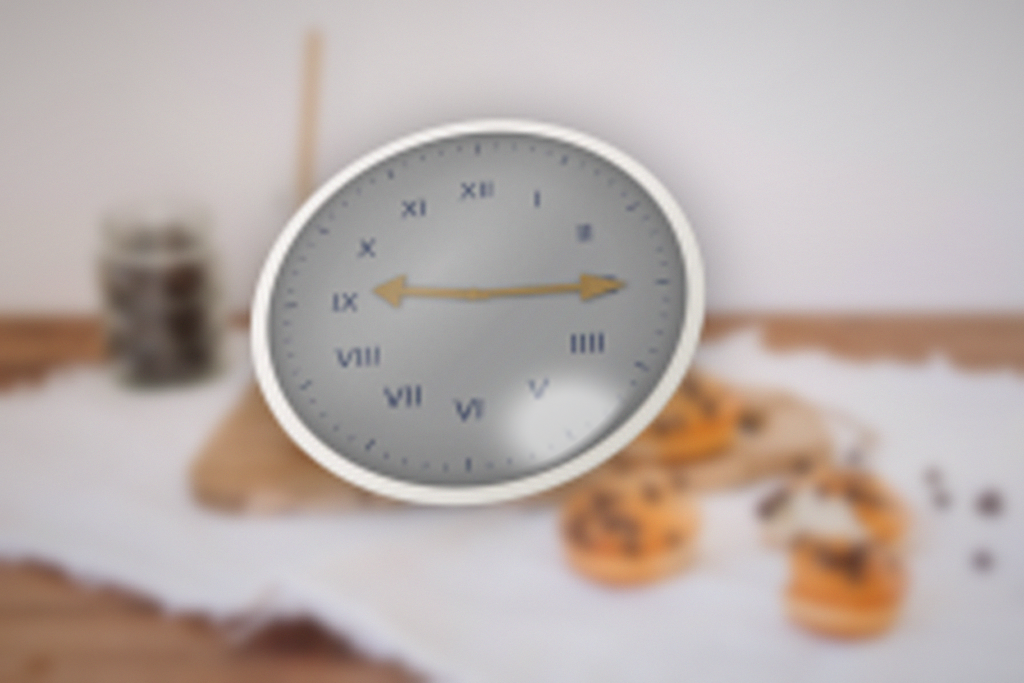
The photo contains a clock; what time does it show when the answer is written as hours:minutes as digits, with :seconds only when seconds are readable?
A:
9:15
